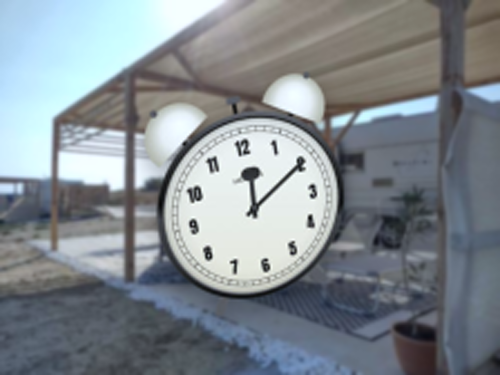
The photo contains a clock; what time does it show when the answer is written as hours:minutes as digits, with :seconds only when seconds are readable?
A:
12:10
